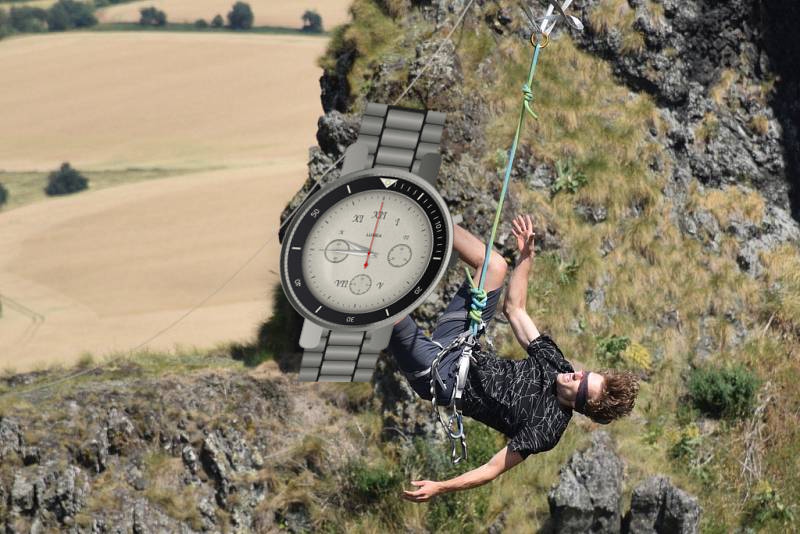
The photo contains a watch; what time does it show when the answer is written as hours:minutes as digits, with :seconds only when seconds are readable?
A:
9:45
